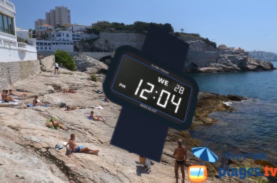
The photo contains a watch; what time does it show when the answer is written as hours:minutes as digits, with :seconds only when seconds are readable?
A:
12:04
